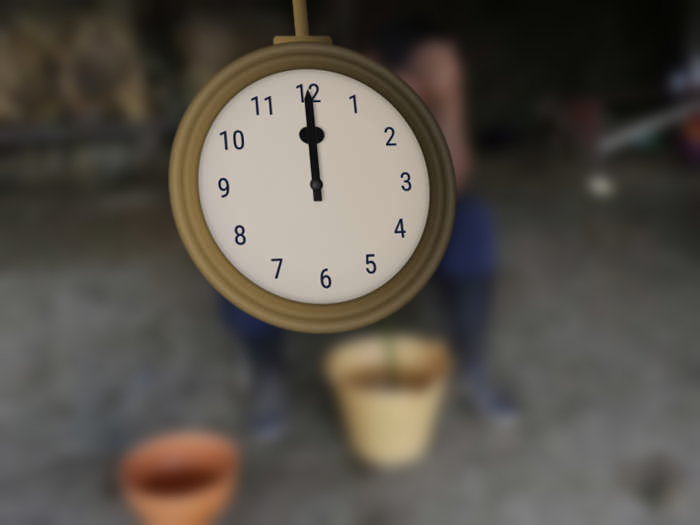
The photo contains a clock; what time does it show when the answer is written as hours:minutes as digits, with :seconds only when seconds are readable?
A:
12:00
